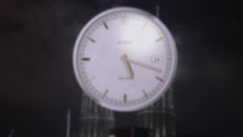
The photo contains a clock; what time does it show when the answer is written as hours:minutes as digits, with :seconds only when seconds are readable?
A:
5:18
